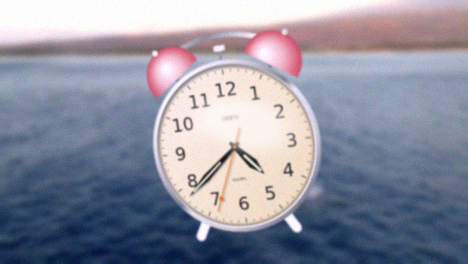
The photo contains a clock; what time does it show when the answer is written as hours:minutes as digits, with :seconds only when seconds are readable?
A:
4:38:34
